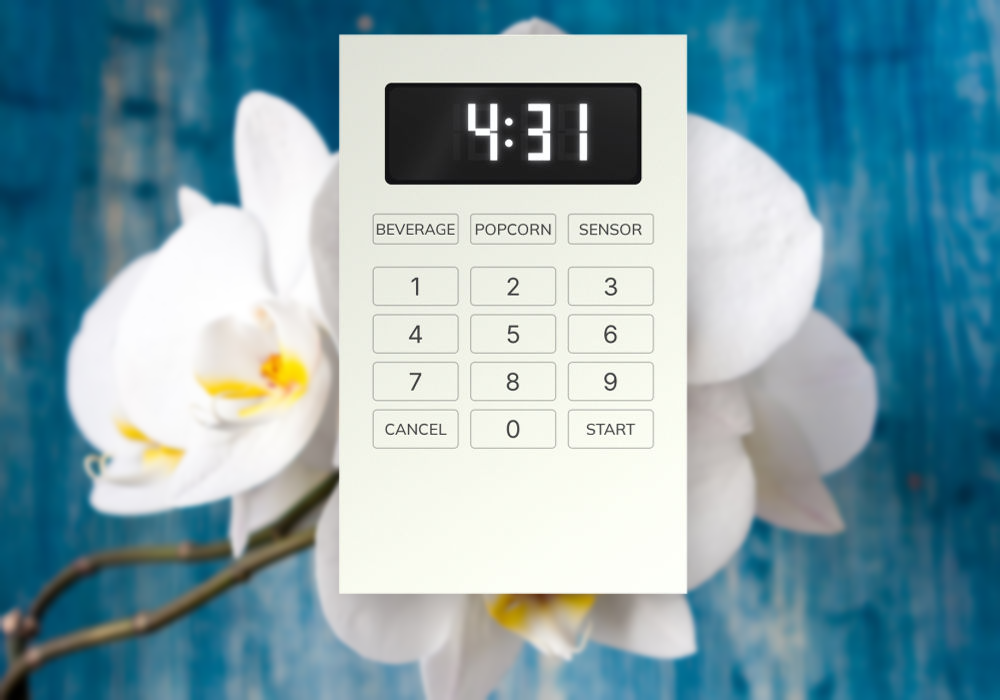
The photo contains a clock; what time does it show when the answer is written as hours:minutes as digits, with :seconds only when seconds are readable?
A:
4:31
